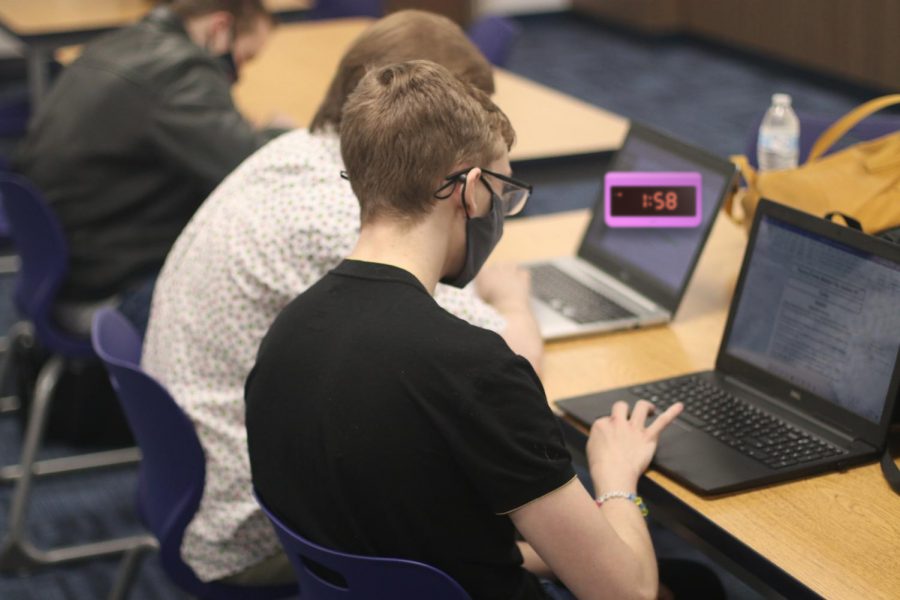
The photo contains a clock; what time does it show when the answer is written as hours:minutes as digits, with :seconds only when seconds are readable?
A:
1:58
